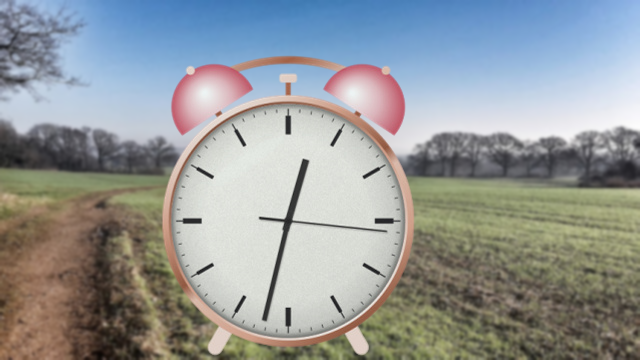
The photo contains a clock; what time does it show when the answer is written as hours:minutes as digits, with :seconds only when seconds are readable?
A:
12:32:16
